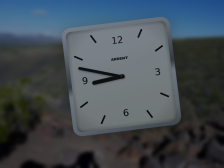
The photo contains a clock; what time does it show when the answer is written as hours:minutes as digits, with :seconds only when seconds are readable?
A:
8:48
